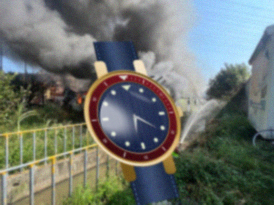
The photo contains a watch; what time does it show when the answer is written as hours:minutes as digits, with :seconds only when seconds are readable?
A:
6:21
